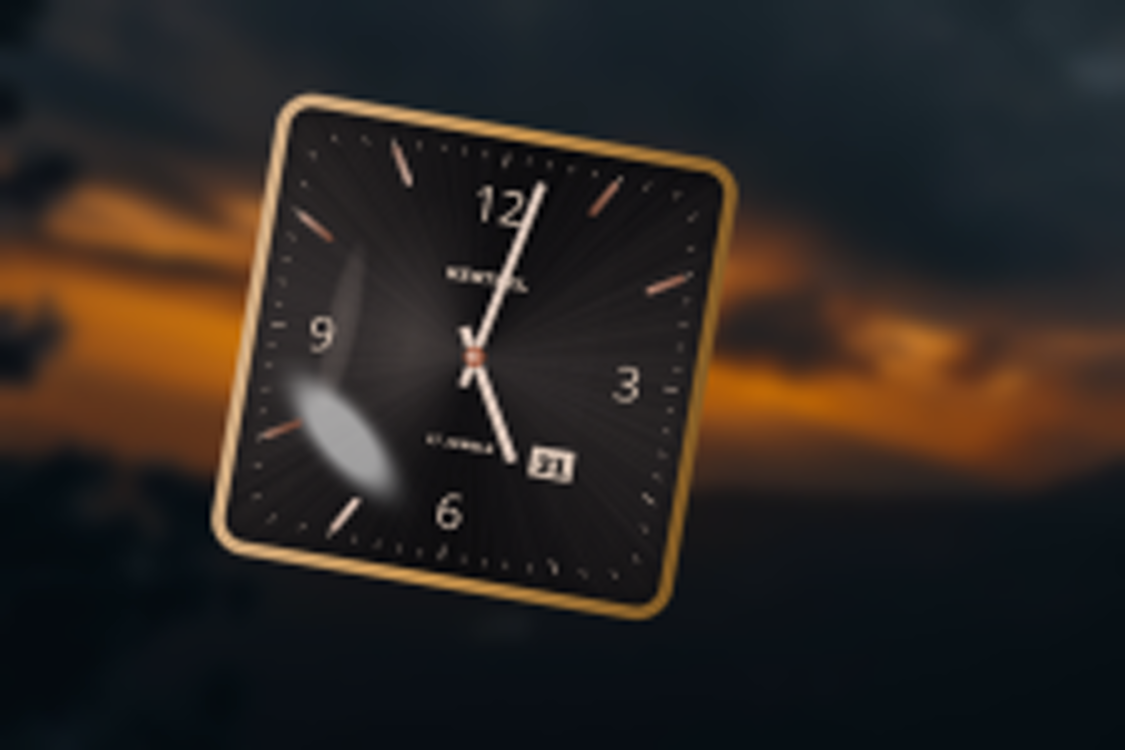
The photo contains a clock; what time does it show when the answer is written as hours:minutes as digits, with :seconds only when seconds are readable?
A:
5:02
